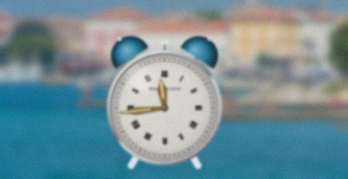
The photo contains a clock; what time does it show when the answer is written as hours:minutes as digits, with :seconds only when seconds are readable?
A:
11:44
